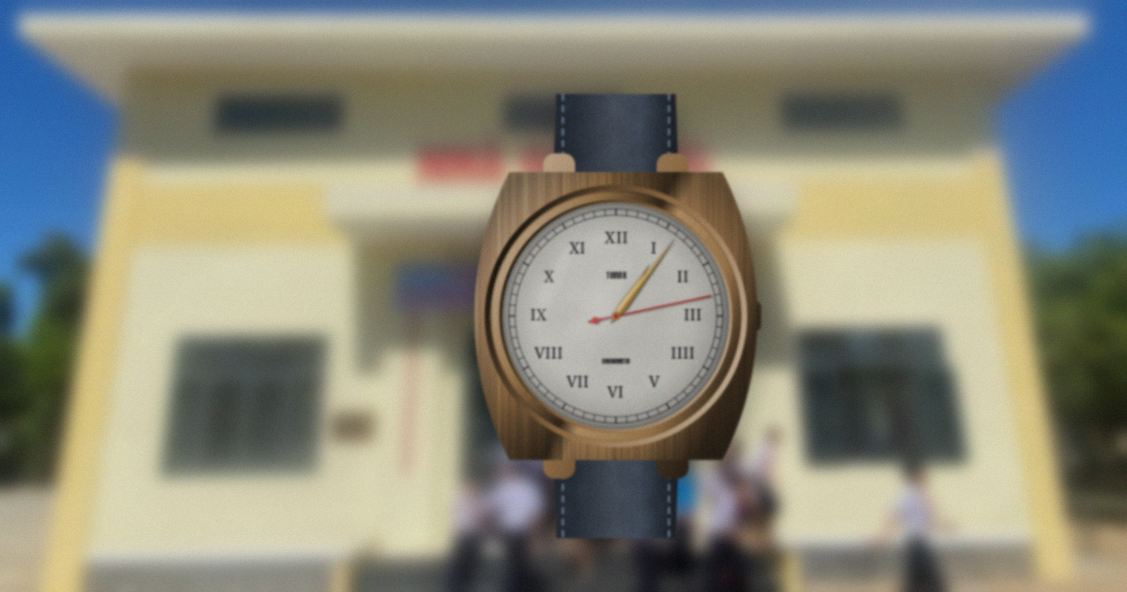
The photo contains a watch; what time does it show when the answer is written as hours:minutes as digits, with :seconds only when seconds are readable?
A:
1:06:13
